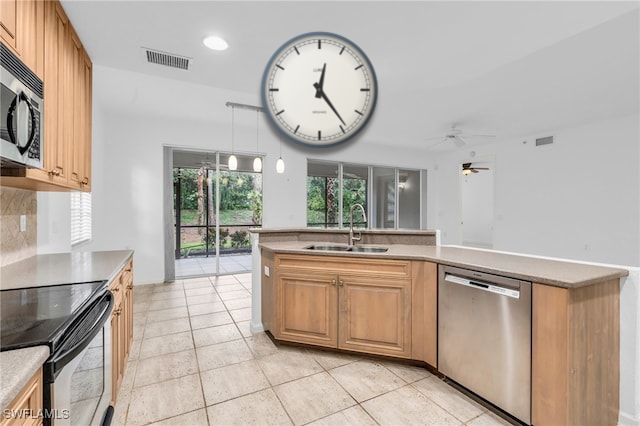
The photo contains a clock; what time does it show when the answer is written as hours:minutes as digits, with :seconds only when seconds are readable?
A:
12:24
